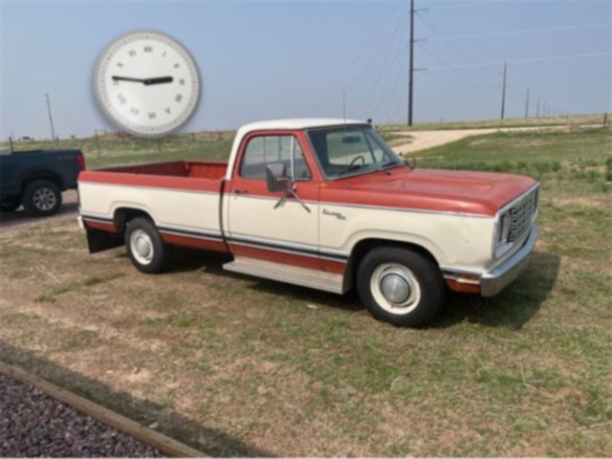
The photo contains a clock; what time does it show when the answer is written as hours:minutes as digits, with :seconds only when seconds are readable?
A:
2:46
